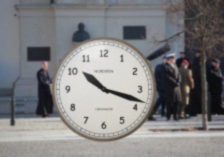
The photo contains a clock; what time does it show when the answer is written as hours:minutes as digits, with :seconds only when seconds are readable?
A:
10:18
